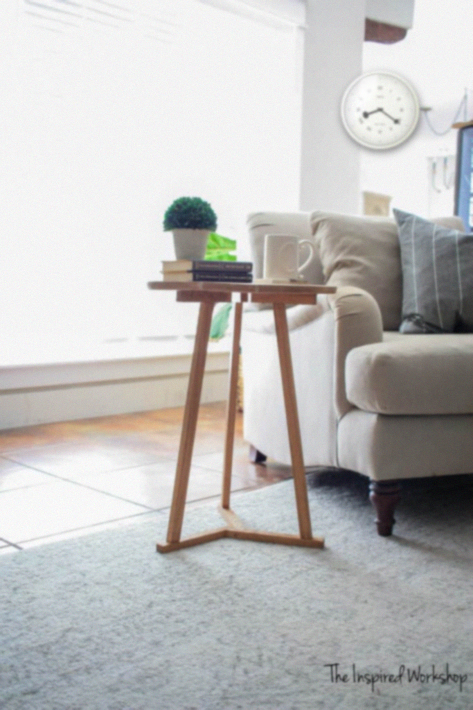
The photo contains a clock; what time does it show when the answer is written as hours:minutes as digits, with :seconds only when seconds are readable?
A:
8:21
